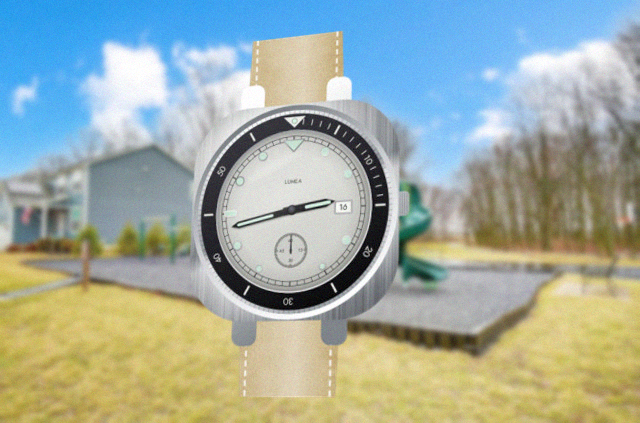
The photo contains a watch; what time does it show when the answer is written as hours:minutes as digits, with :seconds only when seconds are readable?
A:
2:43
